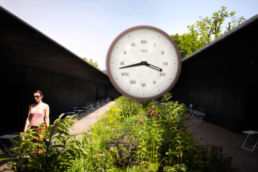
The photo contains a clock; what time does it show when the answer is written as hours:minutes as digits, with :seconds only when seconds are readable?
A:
3:43
